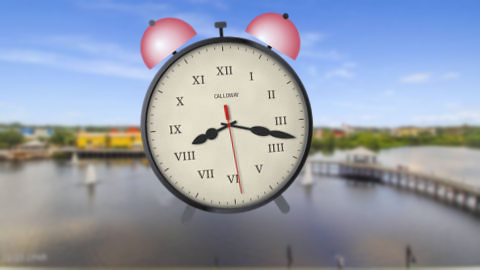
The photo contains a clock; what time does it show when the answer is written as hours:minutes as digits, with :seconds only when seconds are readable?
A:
8:17:29
